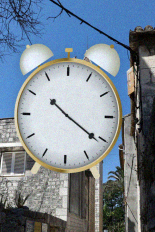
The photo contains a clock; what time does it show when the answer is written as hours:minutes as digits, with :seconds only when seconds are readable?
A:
10:21
